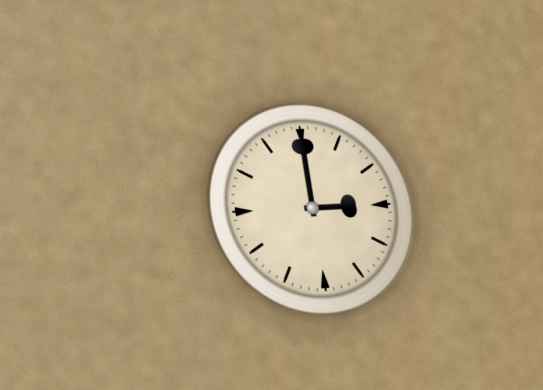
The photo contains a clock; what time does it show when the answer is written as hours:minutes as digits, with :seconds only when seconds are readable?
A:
3:00
